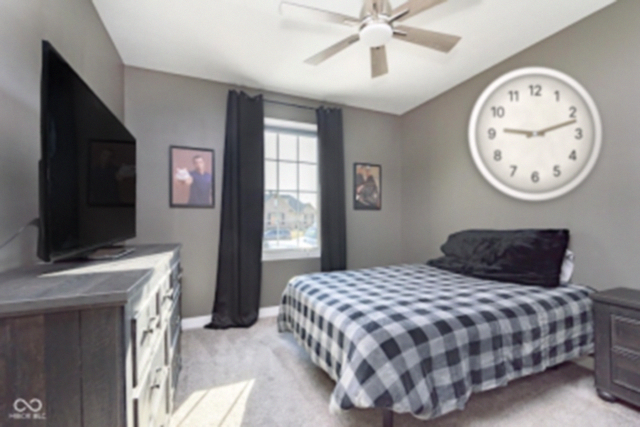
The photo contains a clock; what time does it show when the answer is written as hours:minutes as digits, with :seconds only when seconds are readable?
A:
9:12
